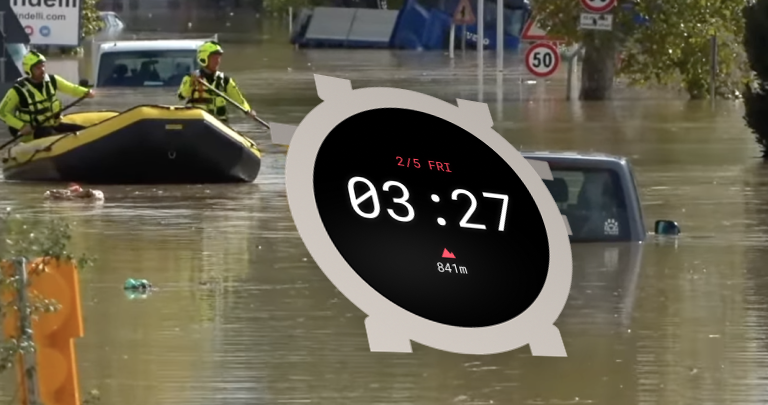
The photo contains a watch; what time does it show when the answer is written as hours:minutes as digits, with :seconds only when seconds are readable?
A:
3:27
